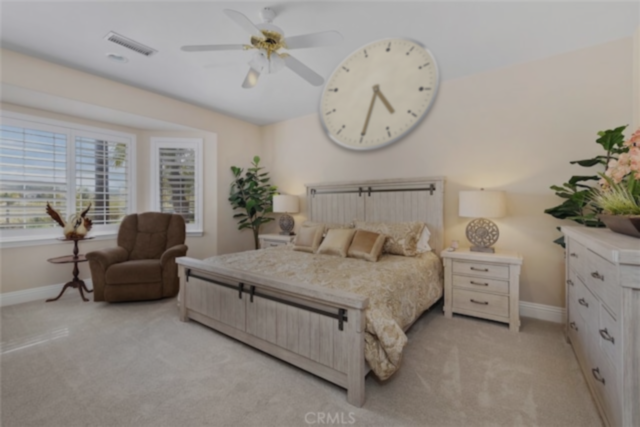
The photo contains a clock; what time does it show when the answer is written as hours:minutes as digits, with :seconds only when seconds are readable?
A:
4:30
